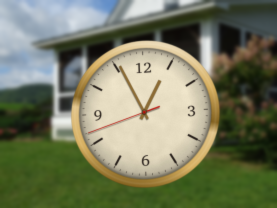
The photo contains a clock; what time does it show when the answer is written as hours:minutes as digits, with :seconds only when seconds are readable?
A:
12:55:42
